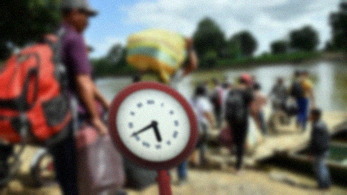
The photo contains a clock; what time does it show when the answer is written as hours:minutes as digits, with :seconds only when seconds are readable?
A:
5:41
